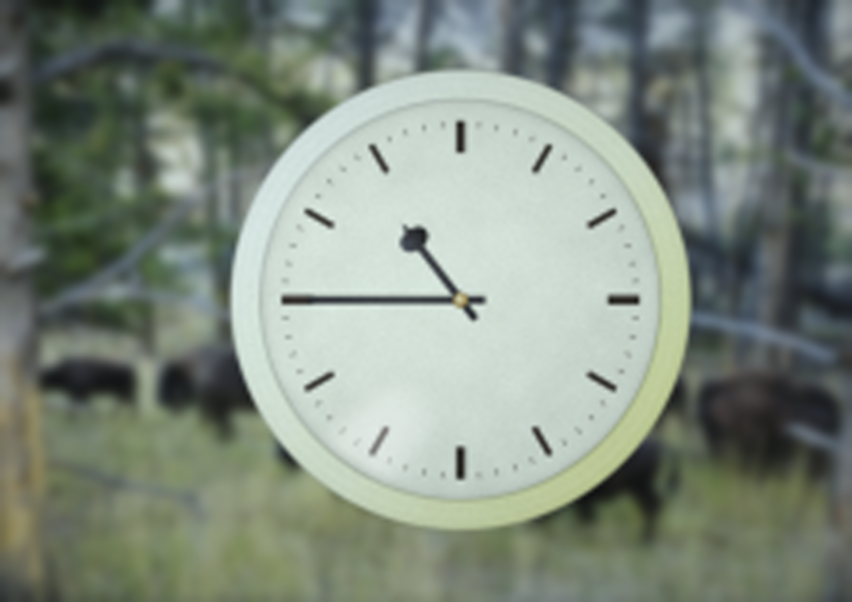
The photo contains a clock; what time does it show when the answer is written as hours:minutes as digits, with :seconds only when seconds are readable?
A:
10:45
